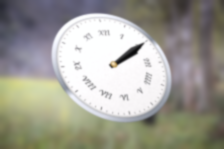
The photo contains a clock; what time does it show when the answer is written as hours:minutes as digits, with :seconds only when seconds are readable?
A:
2:10
